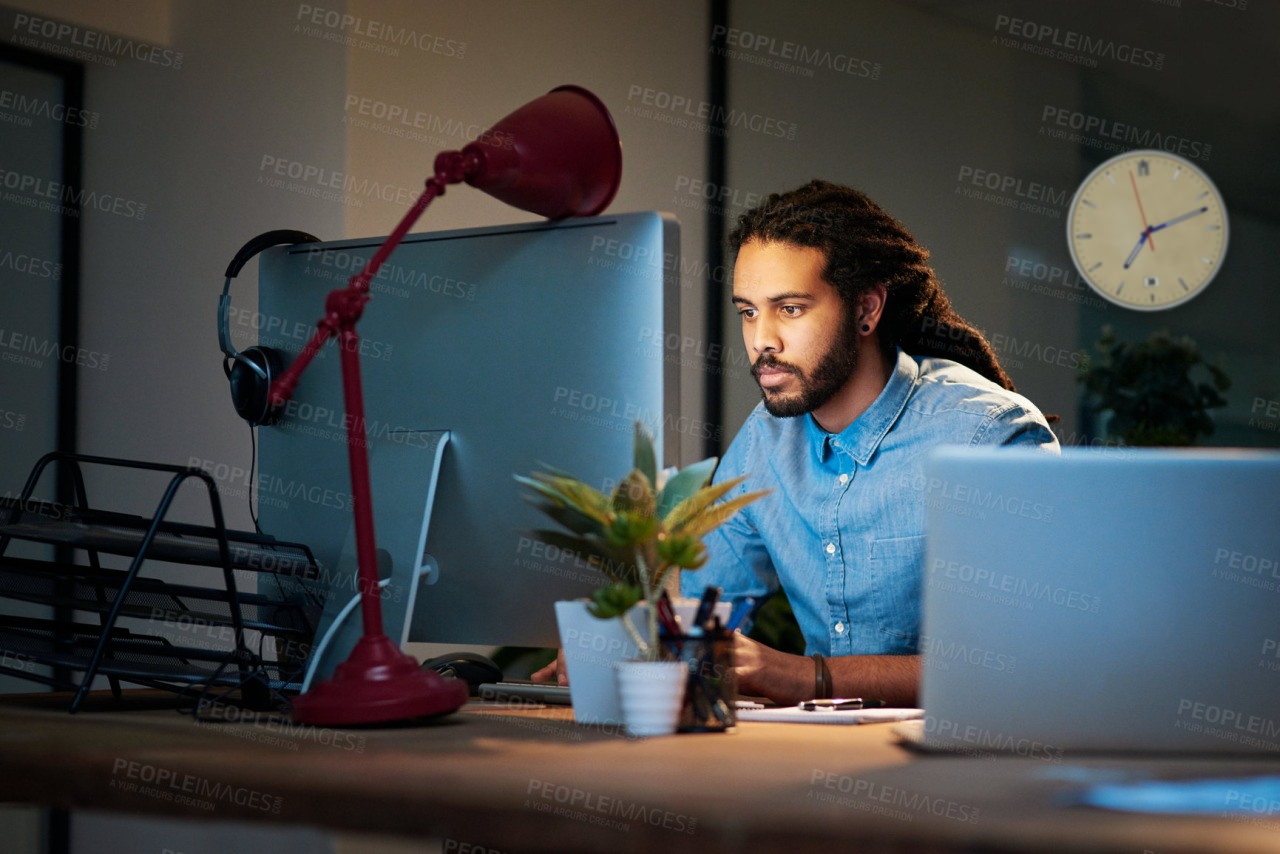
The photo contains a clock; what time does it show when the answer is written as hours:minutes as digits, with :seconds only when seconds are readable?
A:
7:11:58
